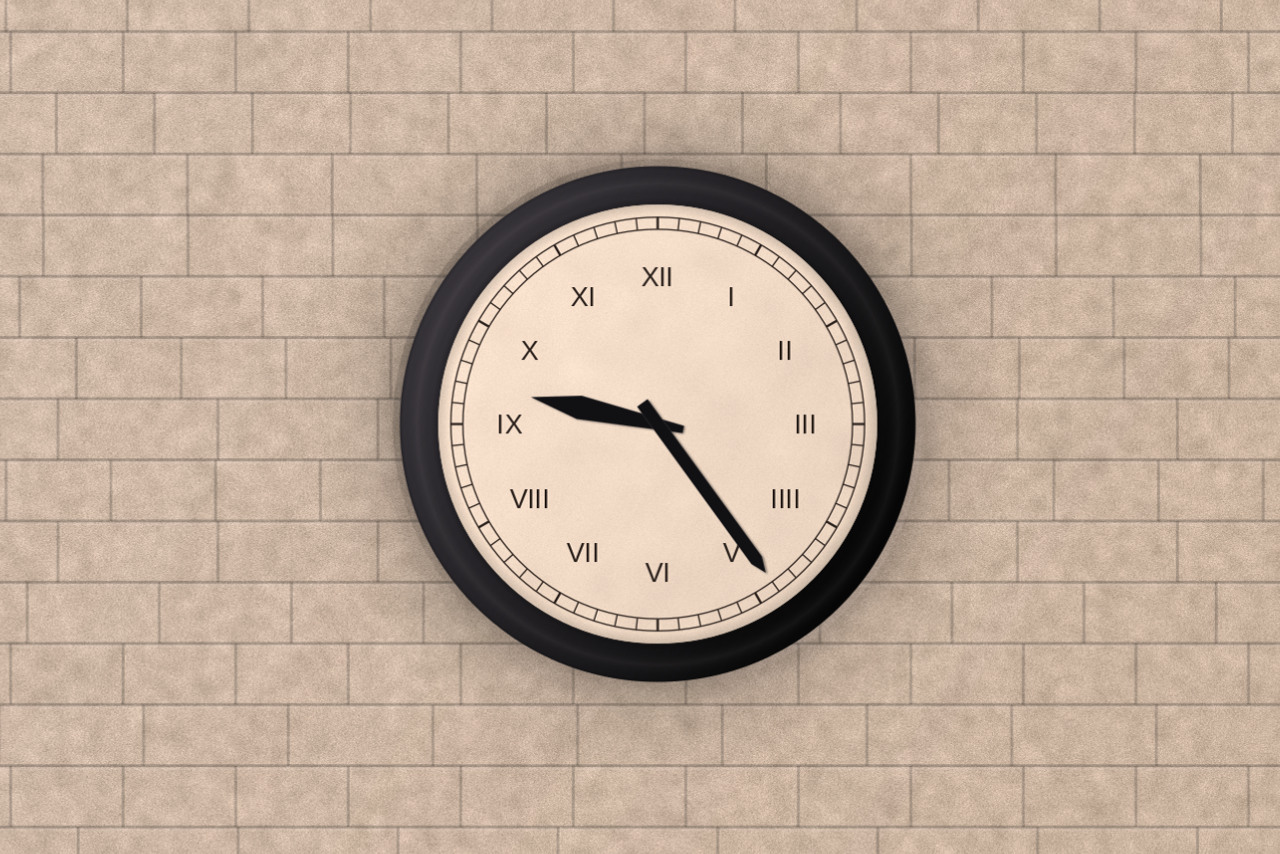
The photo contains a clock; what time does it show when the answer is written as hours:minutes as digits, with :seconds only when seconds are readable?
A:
9:24
